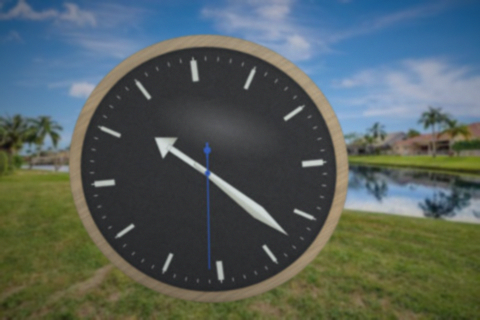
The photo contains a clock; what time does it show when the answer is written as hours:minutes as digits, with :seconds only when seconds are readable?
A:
10:22:31
